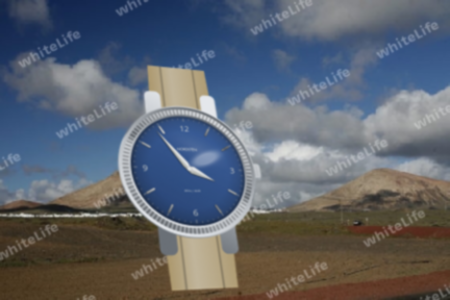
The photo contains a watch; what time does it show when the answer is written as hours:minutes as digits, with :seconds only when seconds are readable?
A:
3:54
